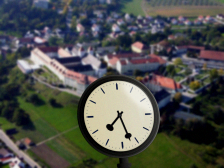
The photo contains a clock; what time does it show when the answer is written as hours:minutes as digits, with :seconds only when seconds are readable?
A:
7:27
